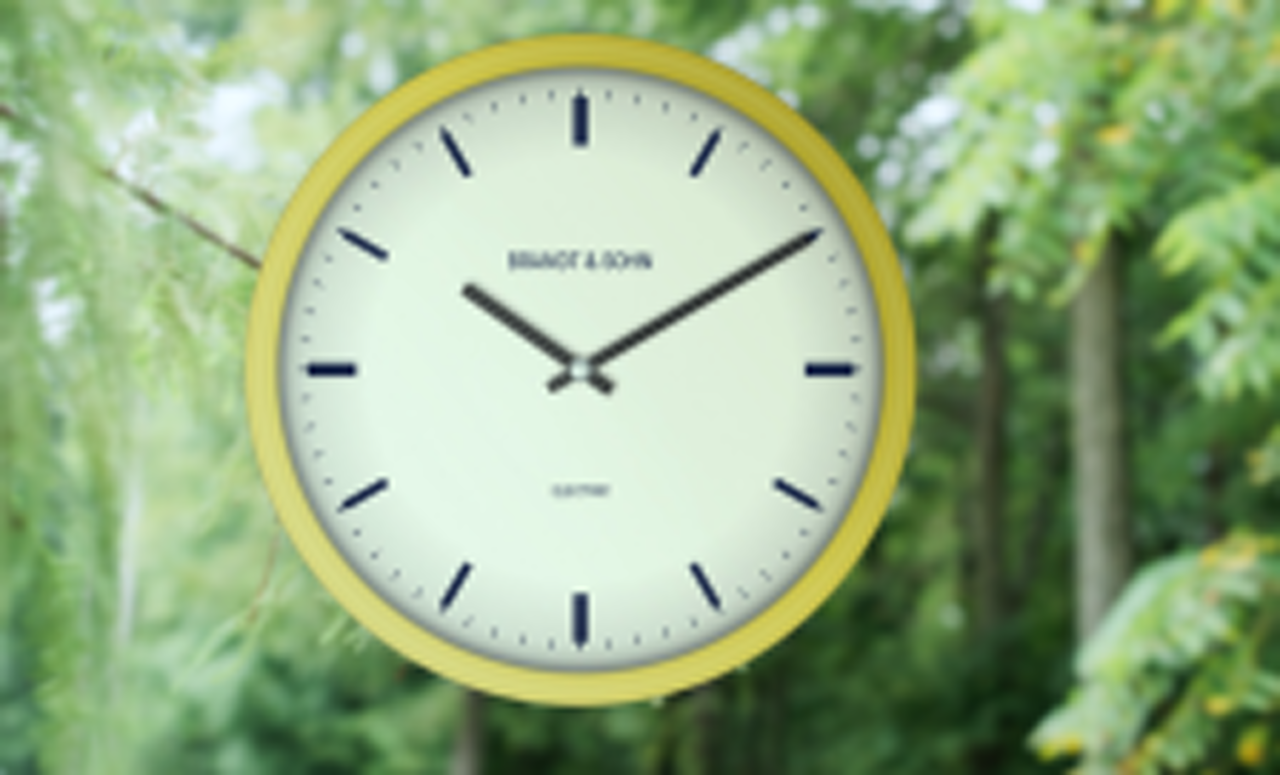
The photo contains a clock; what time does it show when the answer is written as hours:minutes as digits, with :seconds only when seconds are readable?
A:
10:10
